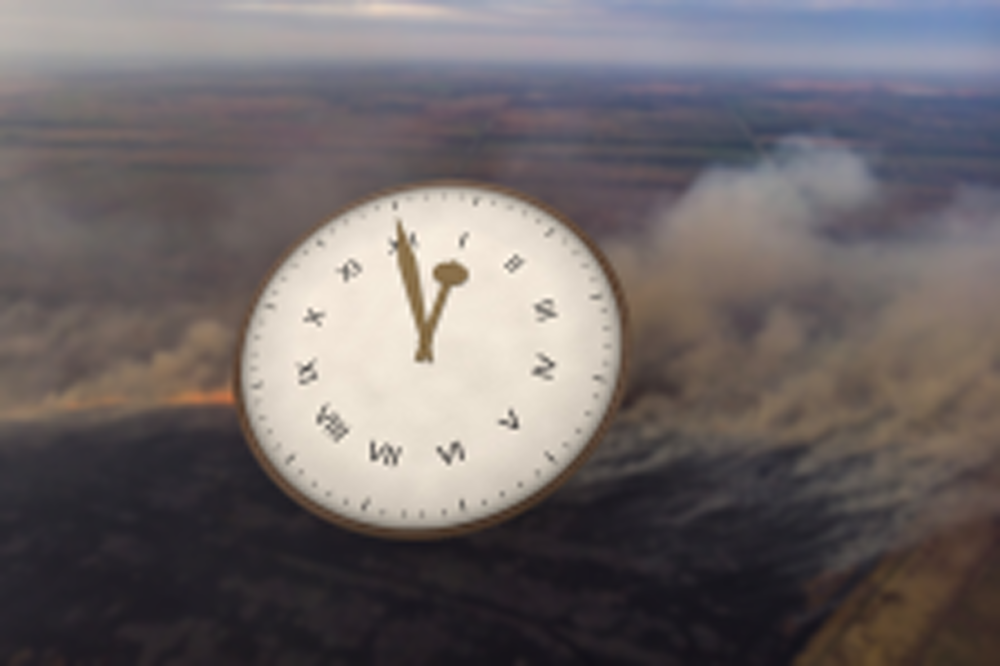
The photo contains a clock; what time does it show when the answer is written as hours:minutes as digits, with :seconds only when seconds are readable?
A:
1:00
